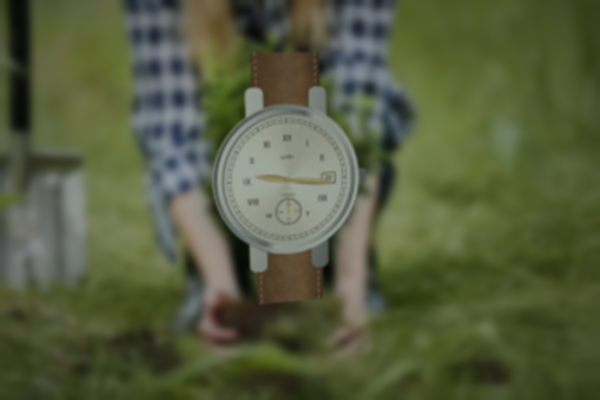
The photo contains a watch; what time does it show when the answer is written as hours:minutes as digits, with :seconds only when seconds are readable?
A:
9:16
